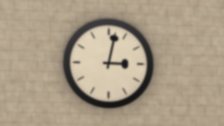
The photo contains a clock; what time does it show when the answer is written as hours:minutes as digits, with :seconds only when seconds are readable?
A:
3:02
